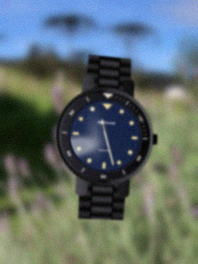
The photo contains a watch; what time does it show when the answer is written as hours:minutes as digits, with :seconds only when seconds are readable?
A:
11:27
